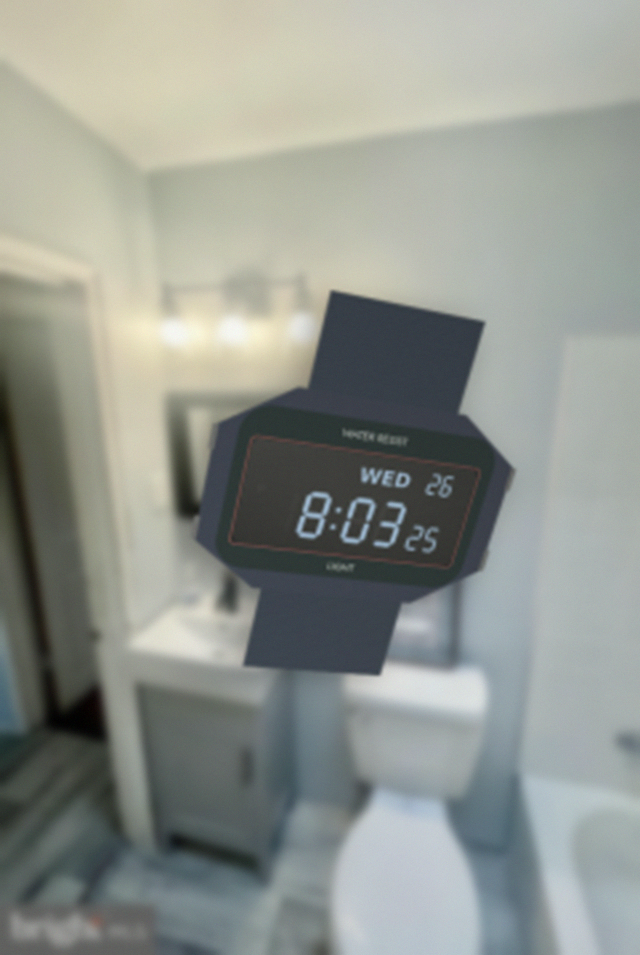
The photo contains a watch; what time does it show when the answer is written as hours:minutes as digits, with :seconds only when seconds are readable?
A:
8:03:25
